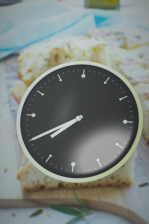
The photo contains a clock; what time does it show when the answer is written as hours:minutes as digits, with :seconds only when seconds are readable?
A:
7:40
